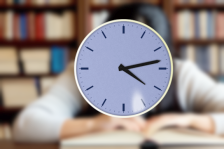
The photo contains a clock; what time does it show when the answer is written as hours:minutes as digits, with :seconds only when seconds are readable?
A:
4:13
